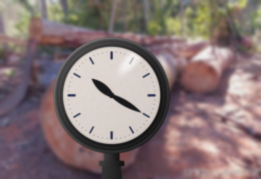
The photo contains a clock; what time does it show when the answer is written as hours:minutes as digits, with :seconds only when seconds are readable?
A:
10:20
